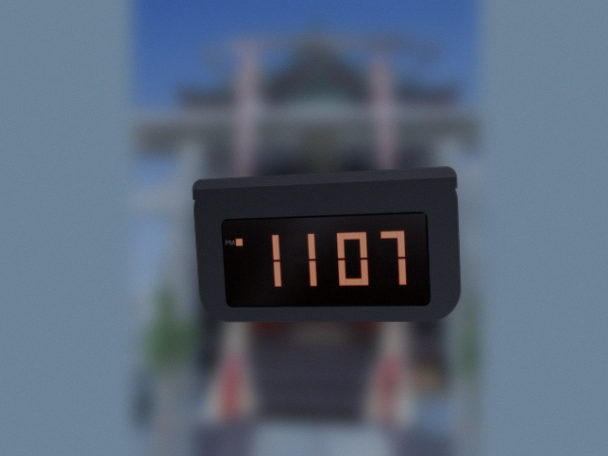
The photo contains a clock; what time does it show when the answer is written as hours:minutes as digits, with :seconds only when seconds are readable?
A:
11:07
